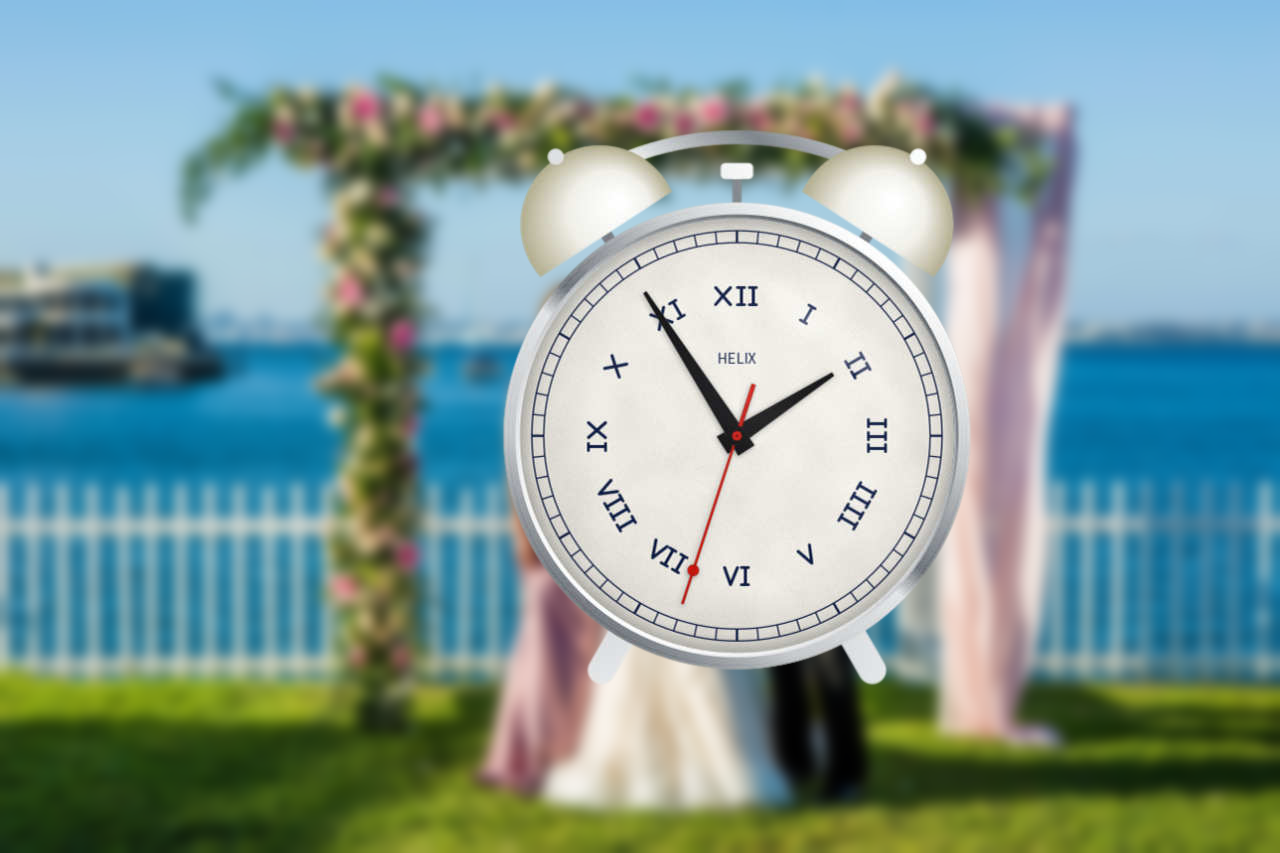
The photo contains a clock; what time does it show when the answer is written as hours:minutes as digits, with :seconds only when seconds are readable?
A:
1:54:33
